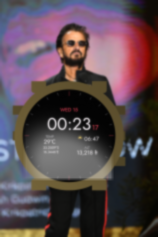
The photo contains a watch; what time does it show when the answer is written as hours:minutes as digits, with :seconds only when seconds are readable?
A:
0:23
